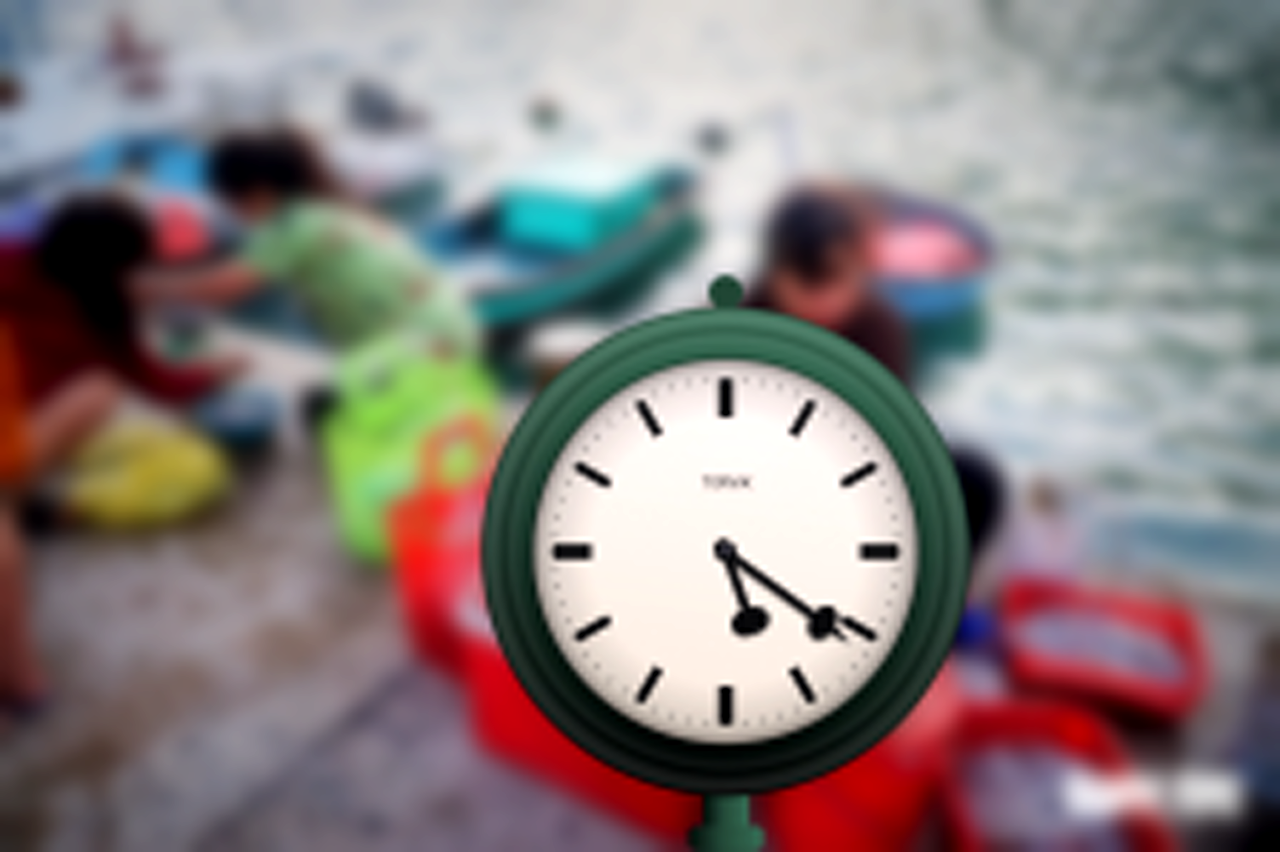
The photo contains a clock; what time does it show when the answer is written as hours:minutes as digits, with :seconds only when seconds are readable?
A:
5:21
